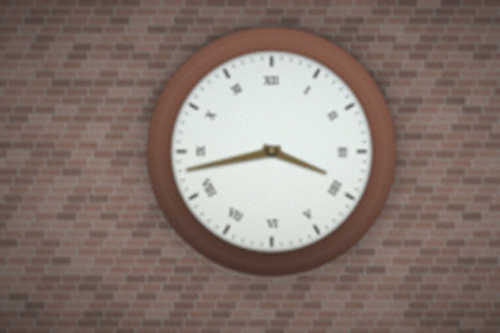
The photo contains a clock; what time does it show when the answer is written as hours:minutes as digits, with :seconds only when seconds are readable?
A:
3:43
